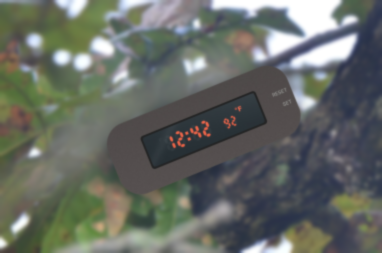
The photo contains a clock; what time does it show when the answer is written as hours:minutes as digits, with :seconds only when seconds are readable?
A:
12:42
